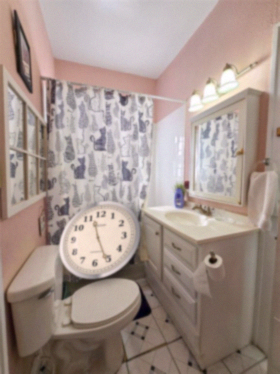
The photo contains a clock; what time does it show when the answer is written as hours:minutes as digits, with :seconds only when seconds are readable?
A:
11:26
